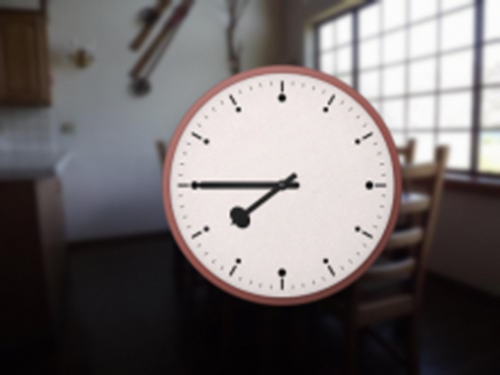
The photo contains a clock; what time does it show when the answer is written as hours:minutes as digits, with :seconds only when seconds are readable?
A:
7:45
